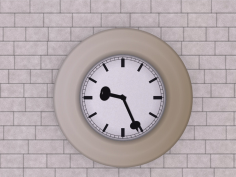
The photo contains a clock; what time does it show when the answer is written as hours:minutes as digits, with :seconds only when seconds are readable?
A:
9:26
